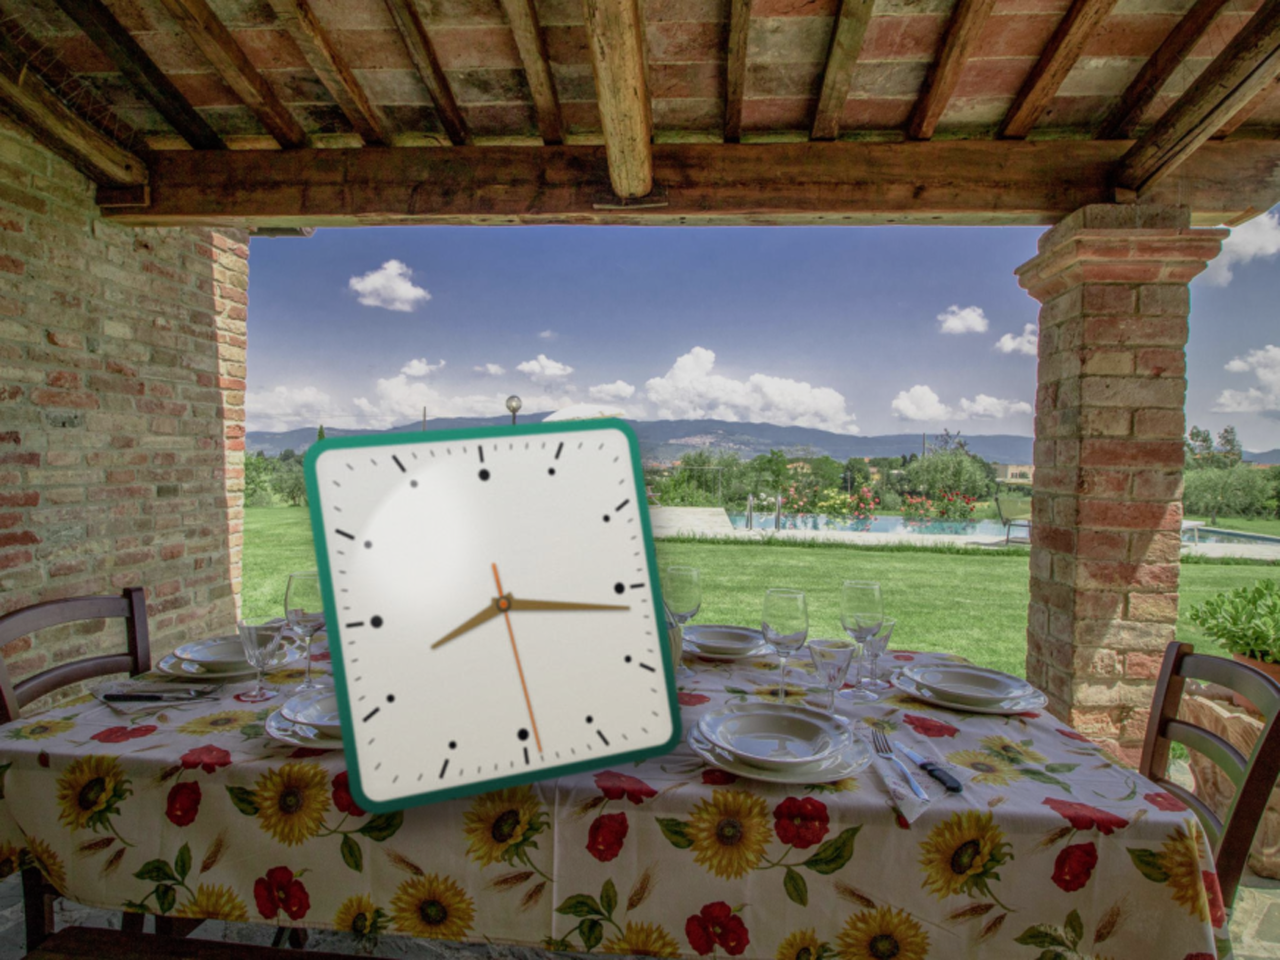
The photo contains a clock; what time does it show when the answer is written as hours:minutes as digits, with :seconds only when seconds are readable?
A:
8:16:29
